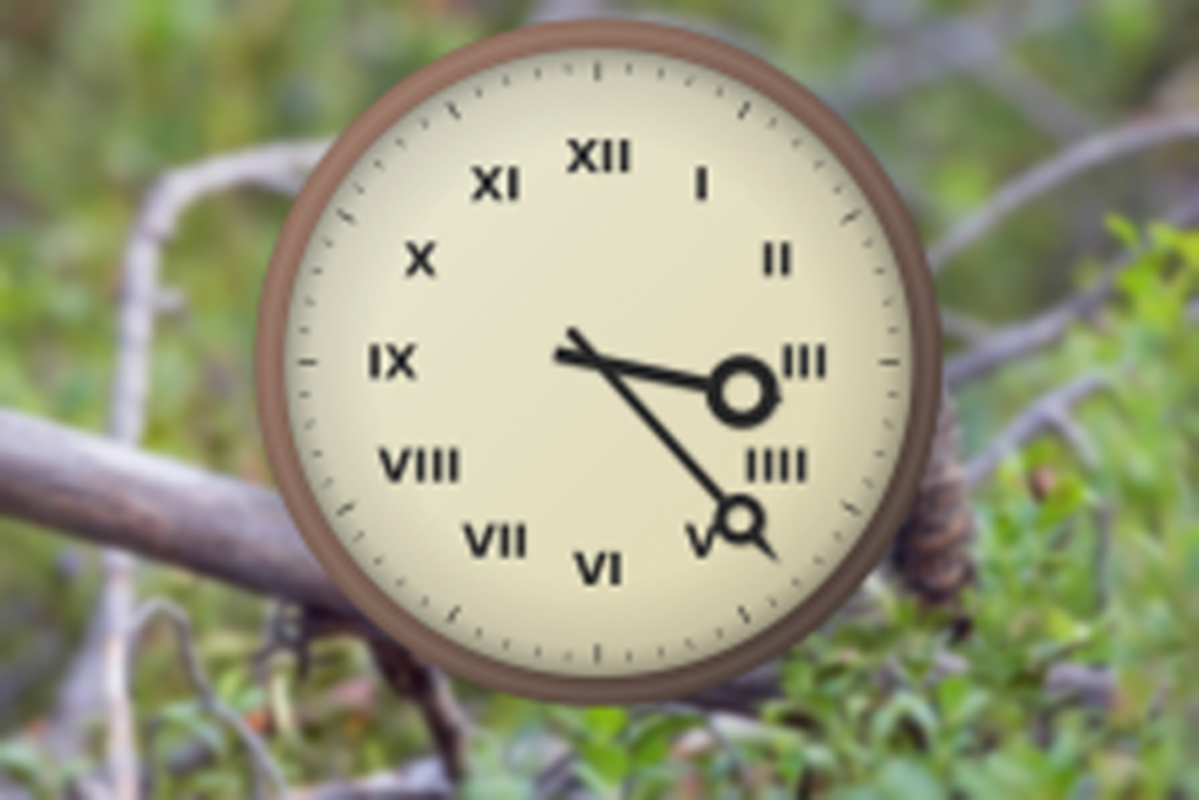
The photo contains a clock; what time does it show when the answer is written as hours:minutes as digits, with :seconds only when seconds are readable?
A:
3:23
